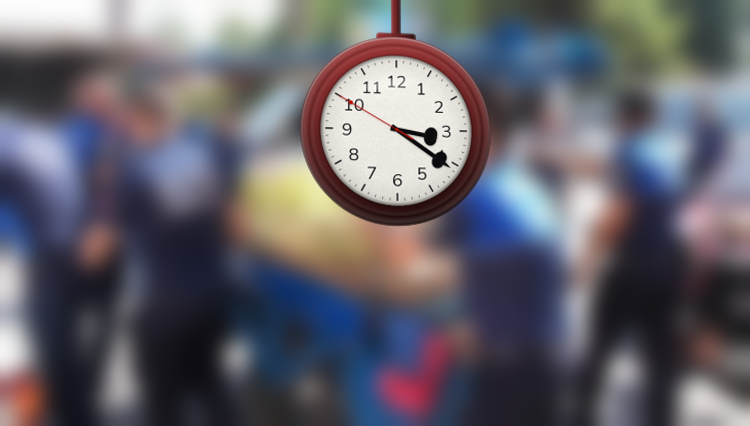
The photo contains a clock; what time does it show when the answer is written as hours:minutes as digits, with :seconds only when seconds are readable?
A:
3:20:50
